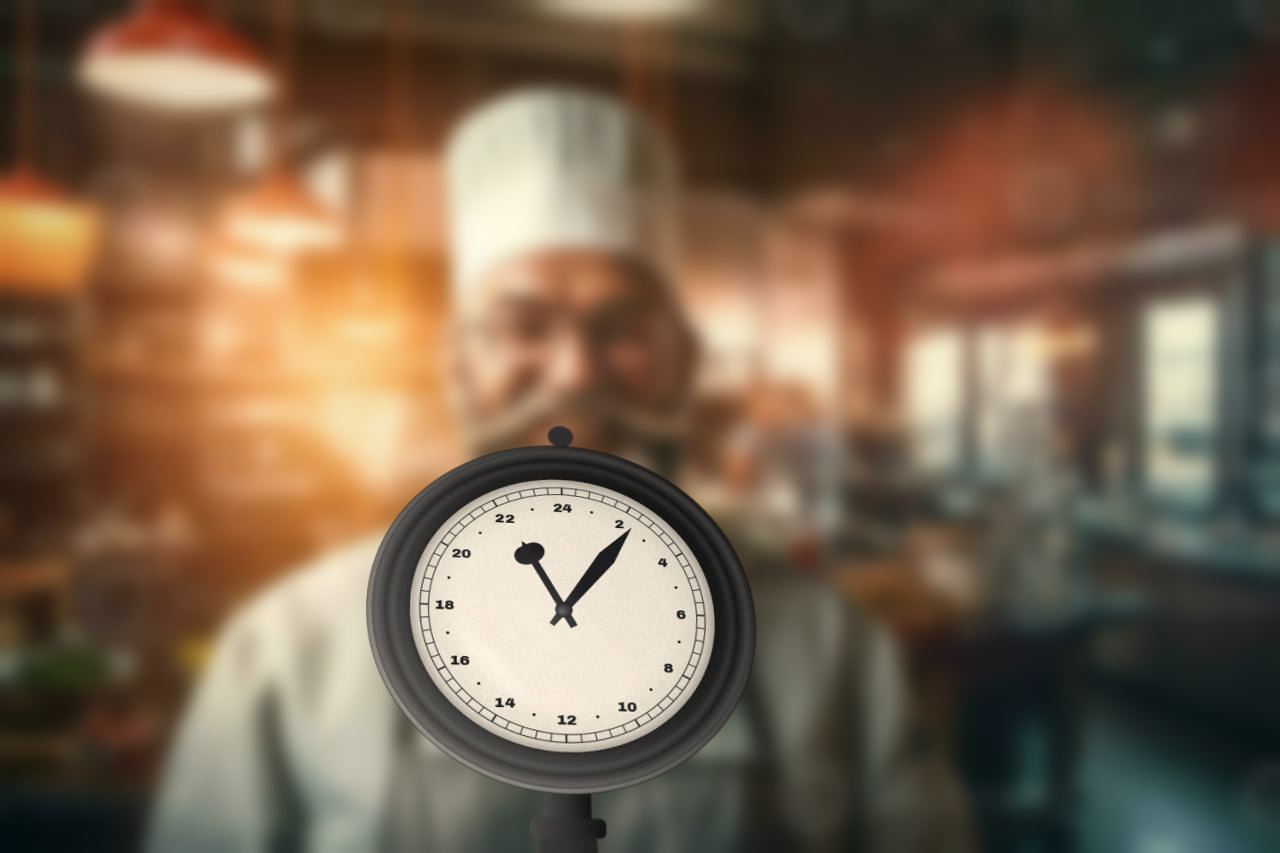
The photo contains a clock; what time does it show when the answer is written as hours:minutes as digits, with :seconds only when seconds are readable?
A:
22:06
